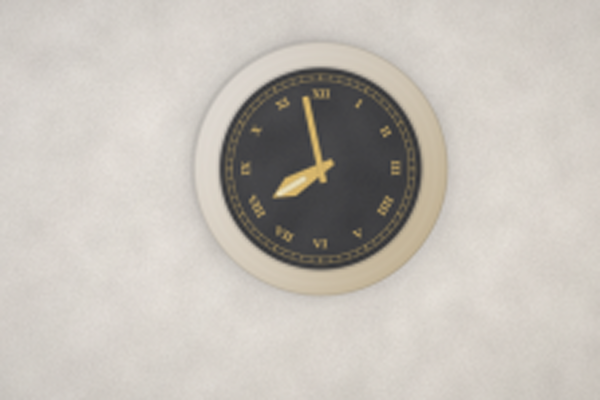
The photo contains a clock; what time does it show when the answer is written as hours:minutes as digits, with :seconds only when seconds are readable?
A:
7:58
